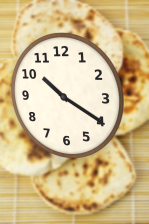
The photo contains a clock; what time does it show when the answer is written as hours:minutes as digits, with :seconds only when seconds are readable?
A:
10:20
